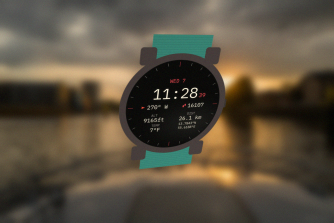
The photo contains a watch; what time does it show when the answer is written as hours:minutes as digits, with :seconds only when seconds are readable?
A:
11:28
